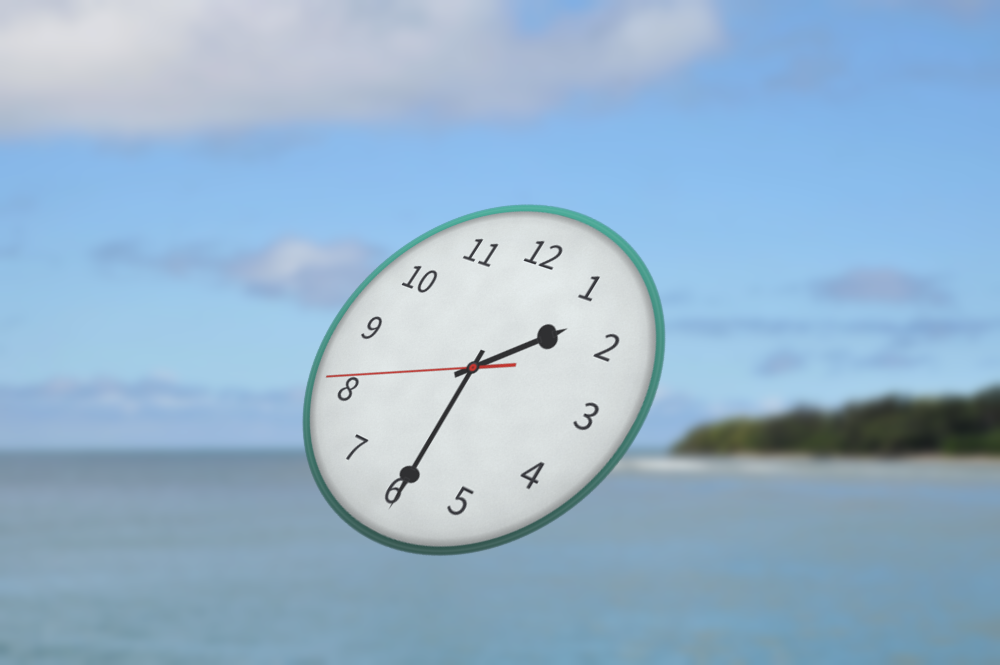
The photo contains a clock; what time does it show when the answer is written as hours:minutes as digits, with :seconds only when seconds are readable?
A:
1:29:41
